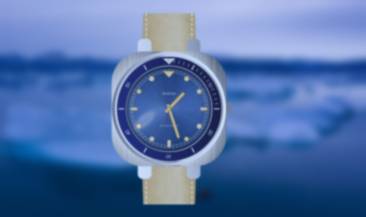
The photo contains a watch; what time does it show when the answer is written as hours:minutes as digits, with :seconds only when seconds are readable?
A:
1:27
